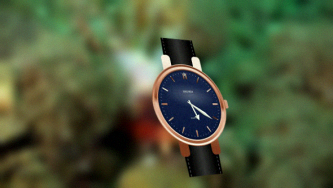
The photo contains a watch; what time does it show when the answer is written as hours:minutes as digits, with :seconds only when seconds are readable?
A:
5:21
